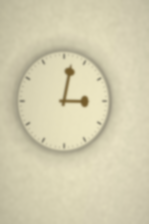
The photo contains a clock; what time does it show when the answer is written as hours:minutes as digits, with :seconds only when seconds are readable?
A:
3:02
